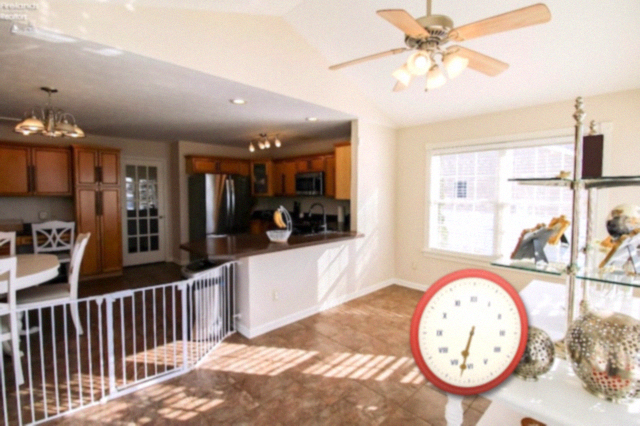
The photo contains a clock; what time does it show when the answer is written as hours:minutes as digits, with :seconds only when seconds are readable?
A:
6:32
